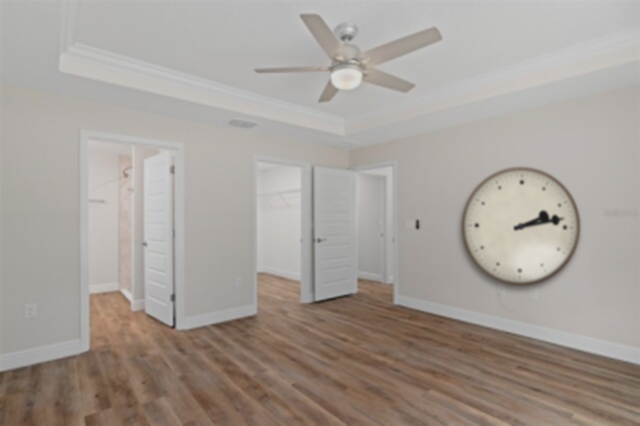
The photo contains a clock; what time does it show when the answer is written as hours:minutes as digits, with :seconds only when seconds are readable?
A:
2:13
